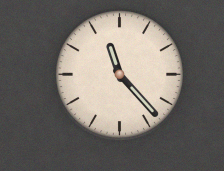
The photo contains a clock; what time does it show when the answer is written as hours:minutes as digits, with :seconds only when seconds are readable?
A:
11:23
